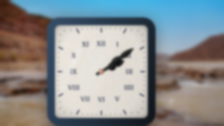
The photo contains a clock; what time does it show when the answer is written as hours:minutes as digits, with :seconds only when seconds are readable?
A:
2:09
